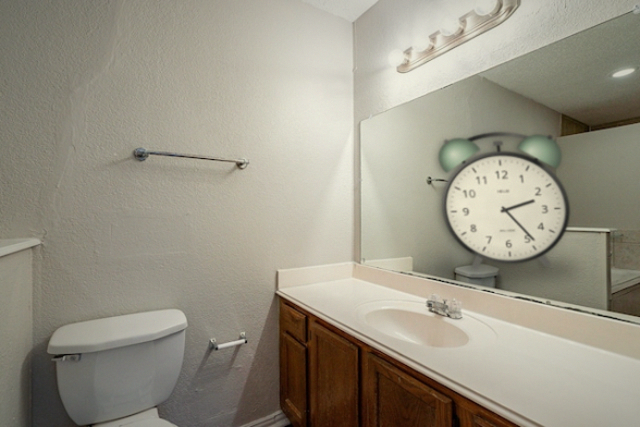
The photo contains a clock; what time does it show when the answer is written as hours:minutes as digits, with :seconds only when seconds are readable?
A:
2:24
